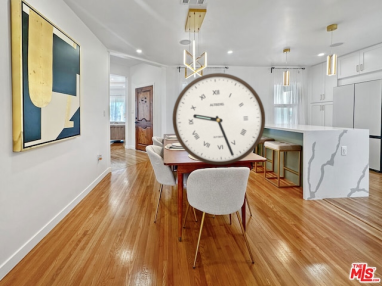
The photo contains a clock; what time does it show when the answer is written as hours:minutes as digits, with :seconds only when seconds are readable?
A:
9:27
